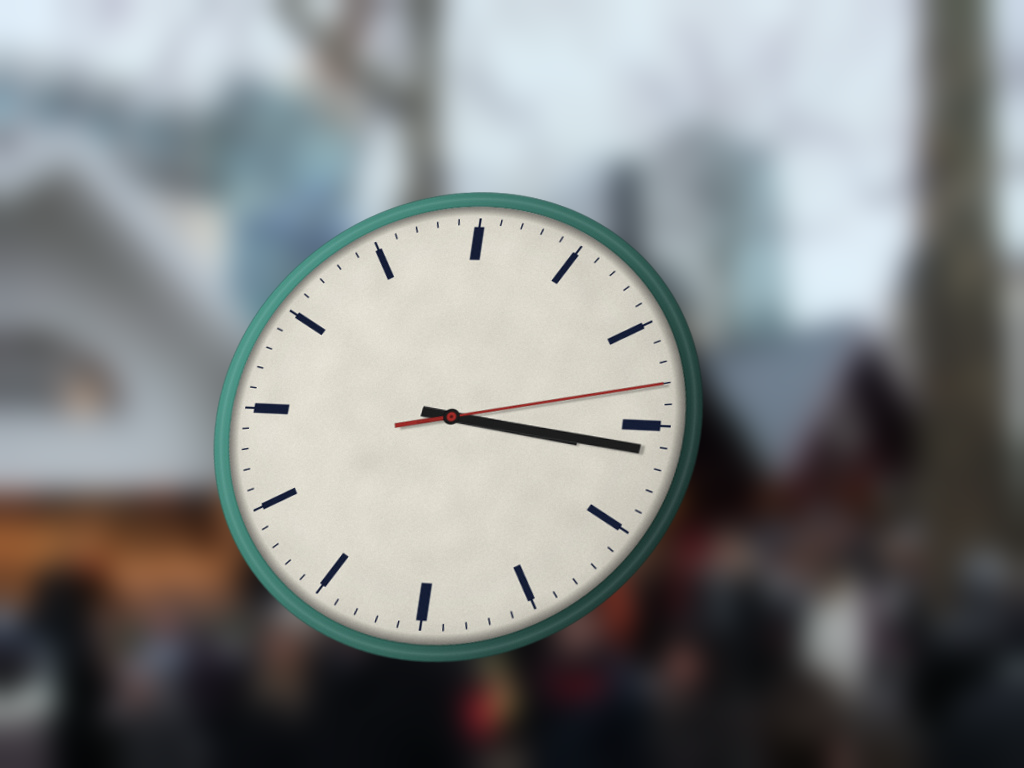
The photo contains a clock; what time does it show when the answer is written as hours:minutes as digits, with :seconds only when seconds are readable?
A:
3:16:13
